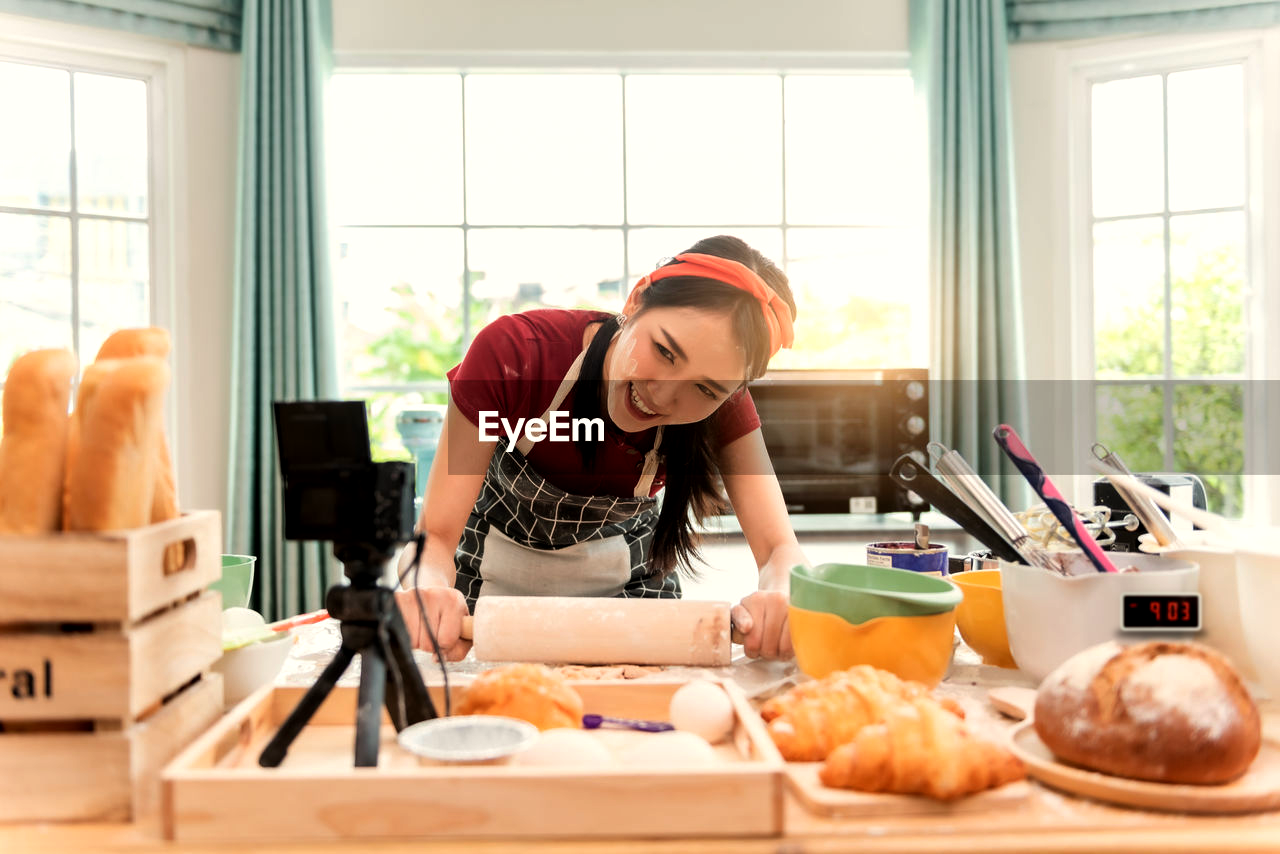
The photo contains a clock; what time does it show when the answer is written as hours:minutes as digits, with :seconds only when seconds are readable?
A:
9:03
